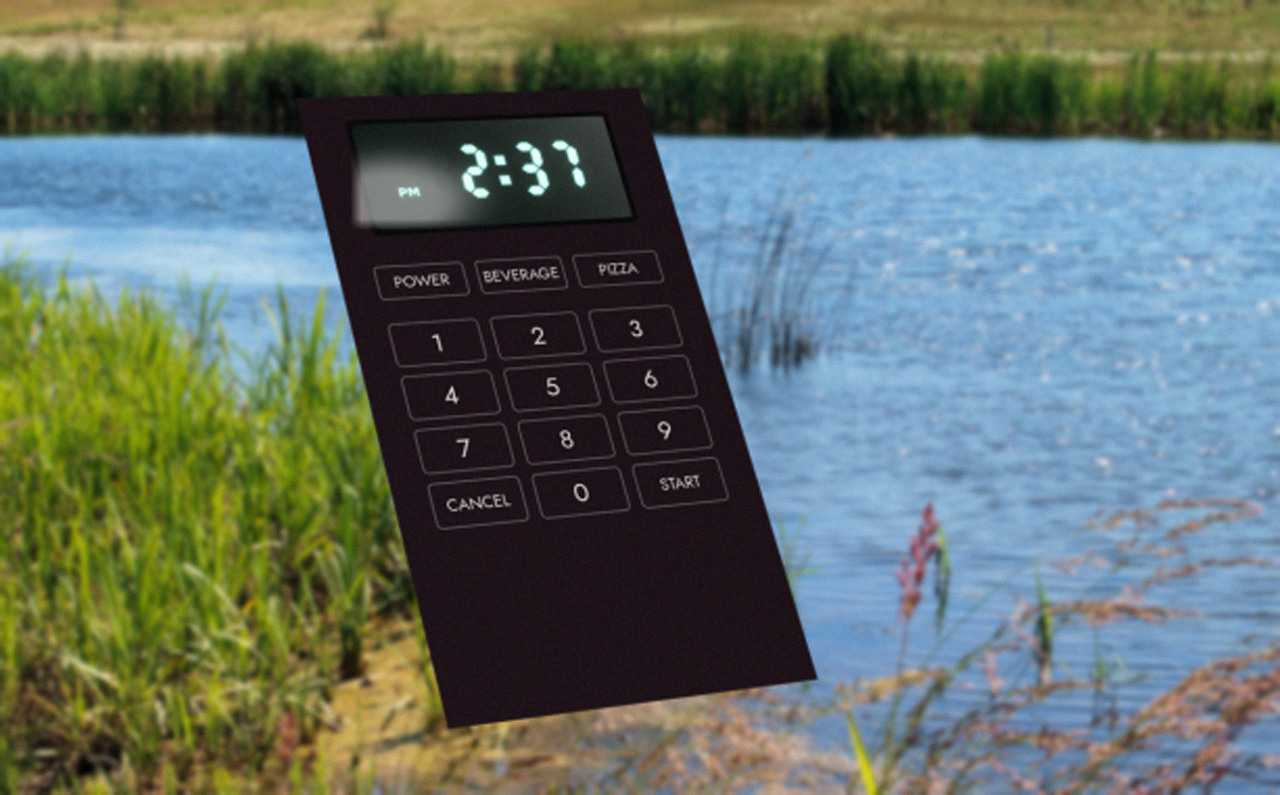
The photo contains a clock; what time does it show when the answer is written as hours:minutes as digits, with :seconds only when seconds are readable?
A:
2:37
